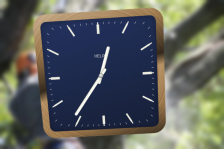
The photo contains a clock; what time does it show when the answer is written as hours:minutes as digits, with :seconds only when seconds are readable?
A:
12:36
